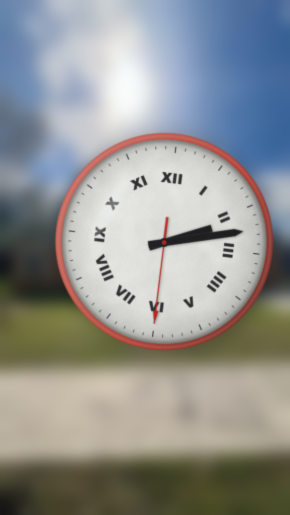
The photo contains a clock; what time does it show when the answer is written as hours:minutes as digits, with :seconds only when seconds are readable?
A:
2:12:30
